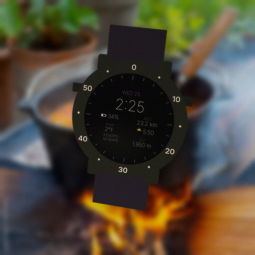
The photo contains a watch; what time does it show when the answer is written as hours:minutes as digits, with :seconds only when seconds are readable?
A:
2:25
